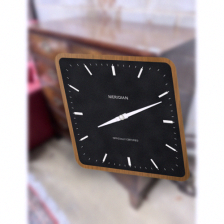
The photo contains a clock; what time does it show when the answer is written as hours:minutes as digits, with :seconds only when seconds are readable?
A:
8:11
